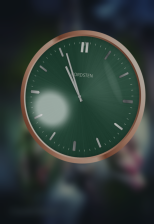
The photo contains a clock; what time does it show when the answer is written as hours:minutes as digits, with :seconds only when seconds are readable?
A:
10:56
